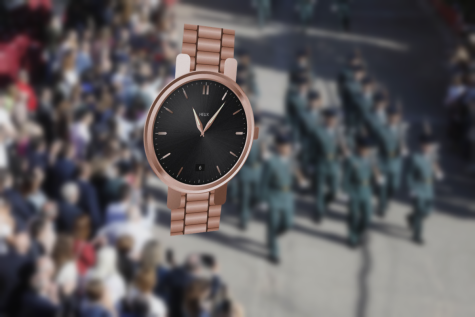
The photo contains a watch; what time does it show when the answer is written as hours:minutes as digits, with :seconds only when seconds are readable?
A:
11:06
